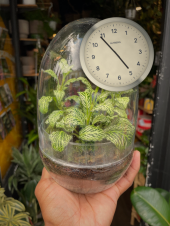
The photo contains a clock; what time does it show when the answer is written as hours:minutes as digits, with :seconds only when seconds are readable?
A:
4:54
